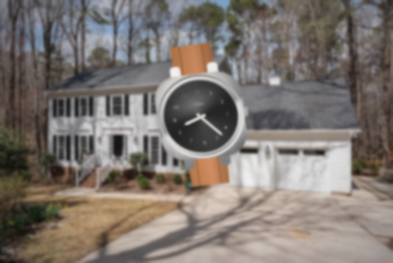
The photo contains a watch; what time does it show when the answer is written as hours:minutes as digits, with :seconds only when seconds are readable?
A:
8:23
